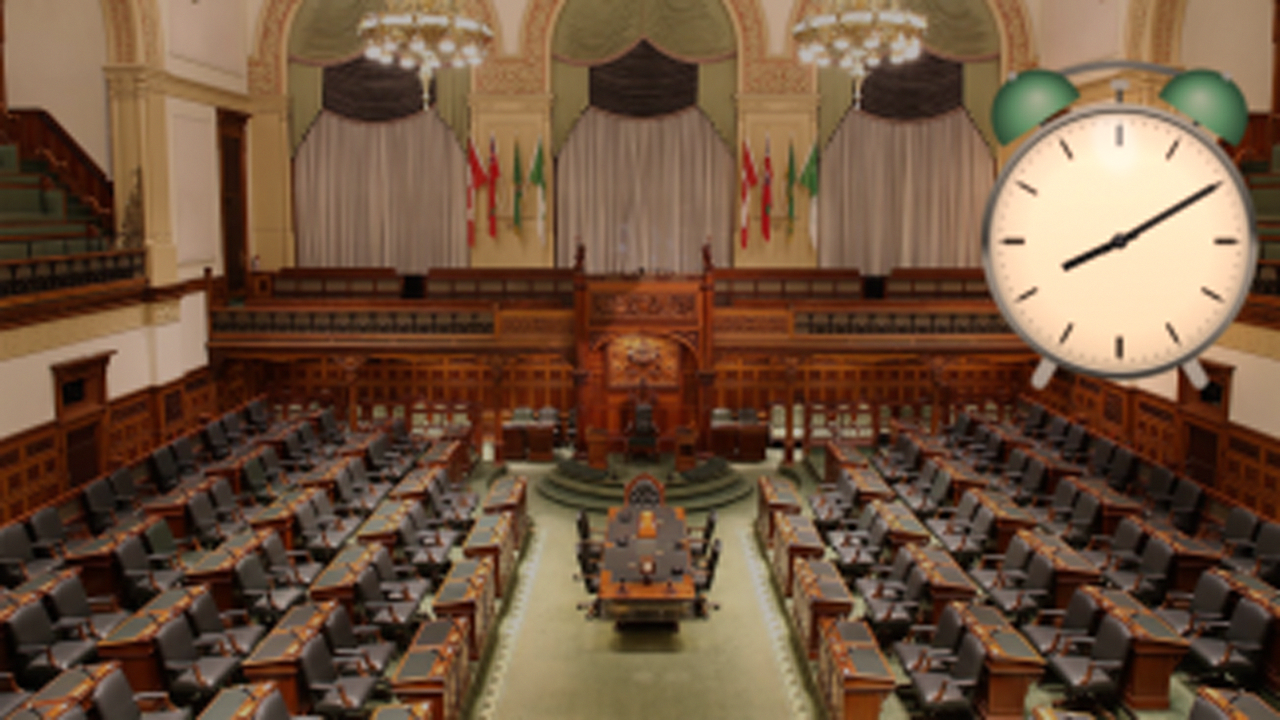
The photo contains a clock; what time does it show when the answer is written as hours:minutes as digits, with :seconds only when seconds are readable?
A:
8:10
